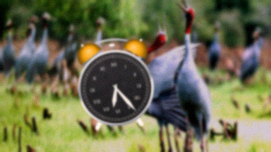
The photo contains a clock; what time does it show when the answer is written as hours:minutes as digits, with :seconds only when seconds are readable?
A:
6:24
